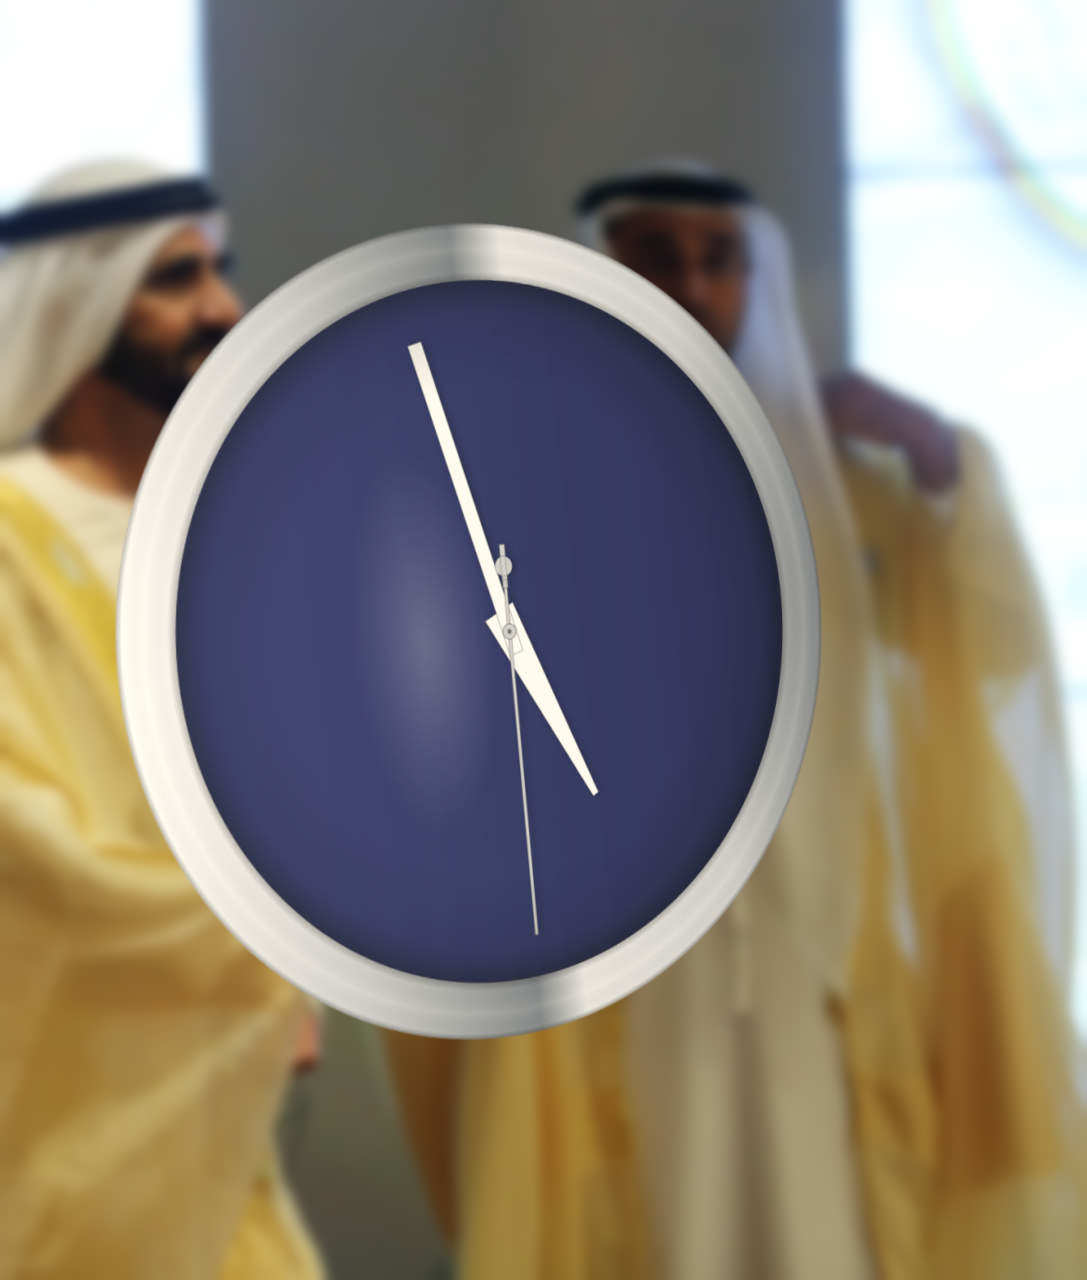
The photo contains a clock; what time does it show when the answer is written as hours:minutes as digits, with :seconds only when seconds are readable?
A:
4:56:29
